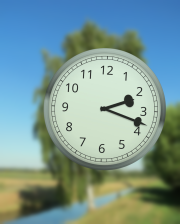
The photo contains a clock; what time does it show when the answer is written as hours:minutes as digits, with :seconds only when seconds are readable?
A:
2:18
